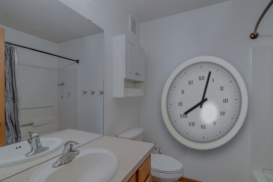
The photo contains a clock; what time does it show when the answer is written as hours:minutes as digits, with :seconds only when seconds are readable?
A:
8:03
